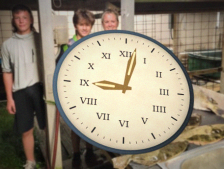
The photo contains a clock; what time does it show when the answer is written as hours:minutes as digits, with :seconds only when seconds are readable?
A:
9:02
